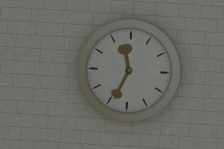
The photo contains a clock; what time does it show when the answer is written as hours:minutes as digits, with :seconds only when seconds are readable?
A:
11:34
